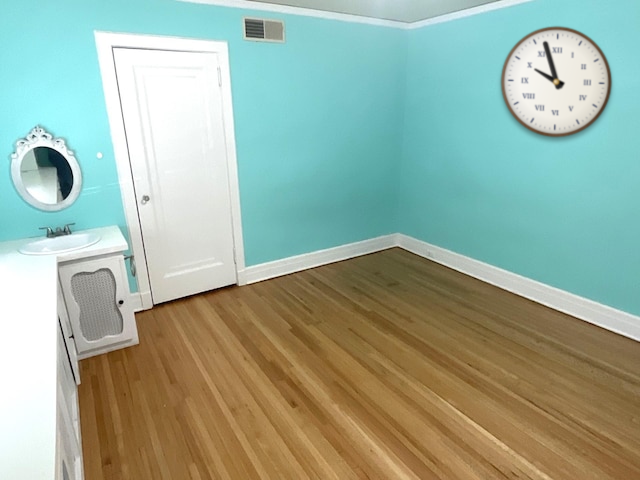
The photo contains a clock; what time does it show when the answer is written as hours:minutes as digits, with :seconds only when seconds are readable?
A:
9:57
